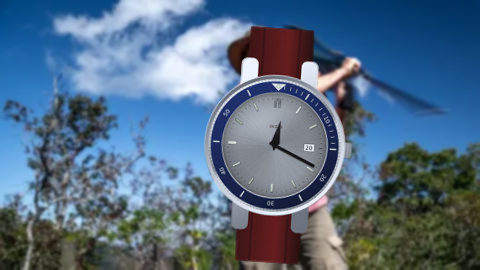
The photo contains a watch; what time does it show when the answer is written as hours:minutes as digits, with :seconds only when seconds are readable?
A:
12:19
